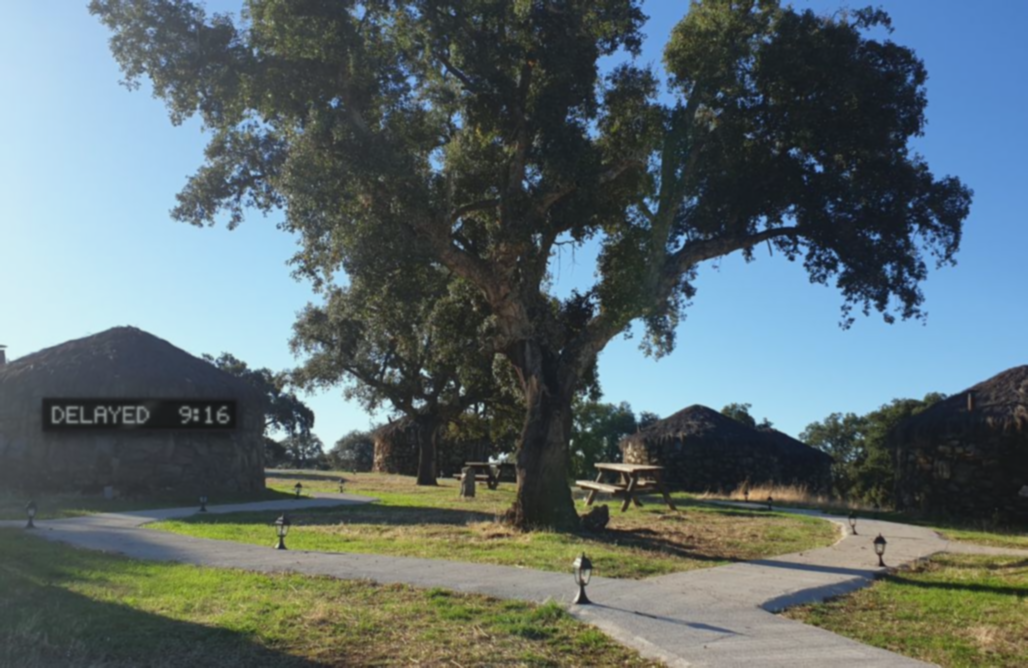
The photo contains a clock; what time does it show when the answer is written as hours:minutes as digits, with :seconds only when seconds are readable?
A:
9:16
